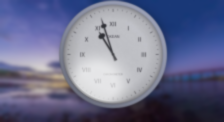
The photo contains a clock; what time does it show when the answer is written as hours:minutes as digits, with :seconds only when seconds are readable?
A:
10:57
